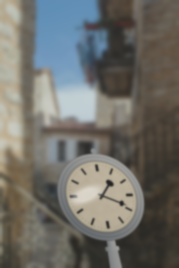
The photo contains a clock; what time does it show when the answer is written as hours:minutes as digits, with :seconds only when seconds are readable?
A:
1:19
